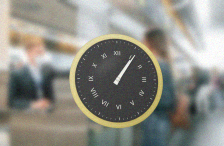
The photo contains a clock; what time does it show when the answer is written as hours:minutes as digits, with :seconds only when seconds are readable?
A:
1:06
